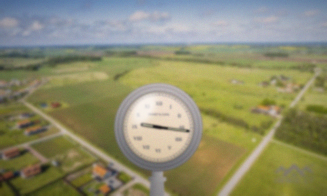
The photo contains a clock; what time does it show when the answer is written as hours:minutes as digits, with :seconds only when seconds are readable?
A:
9:16
